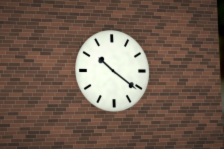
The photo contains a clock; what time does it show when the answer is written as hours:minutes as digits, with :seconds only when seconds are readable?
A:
10:21
